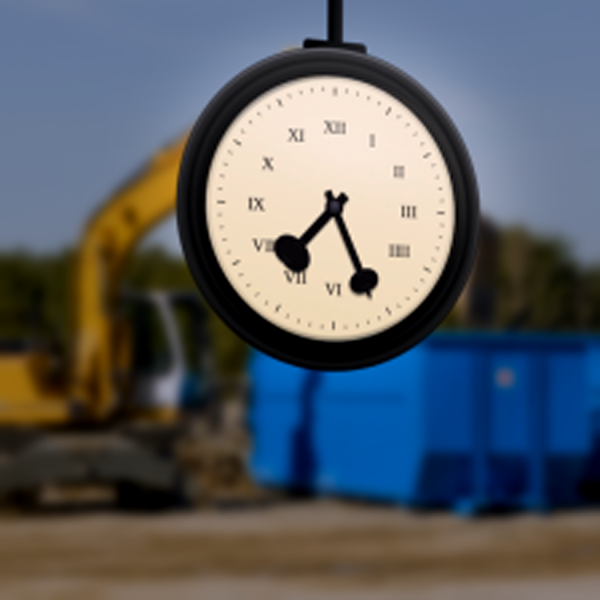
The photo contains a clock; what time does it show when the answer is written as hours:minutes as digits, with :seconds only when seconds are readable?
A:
7:26
